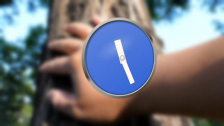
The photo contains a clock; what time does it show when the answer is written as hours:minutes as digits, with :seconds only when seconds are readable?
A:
11:26
